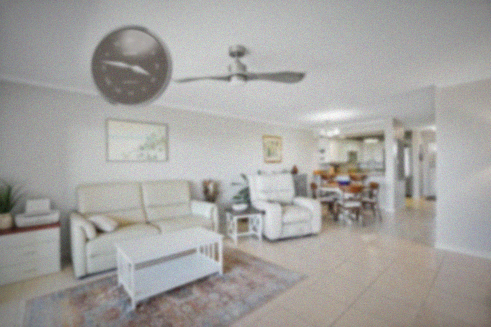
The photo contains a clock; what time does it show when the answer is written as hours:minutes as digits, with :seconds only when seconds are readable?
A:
3:47
